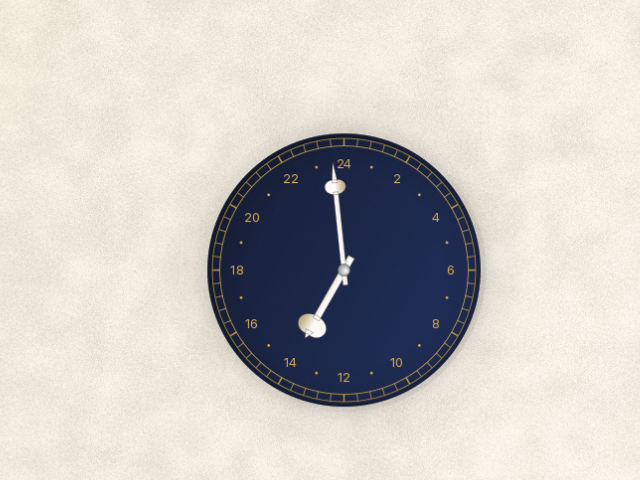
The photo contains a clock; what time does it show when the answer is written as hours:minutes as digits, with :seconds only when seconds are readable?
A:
13:59
